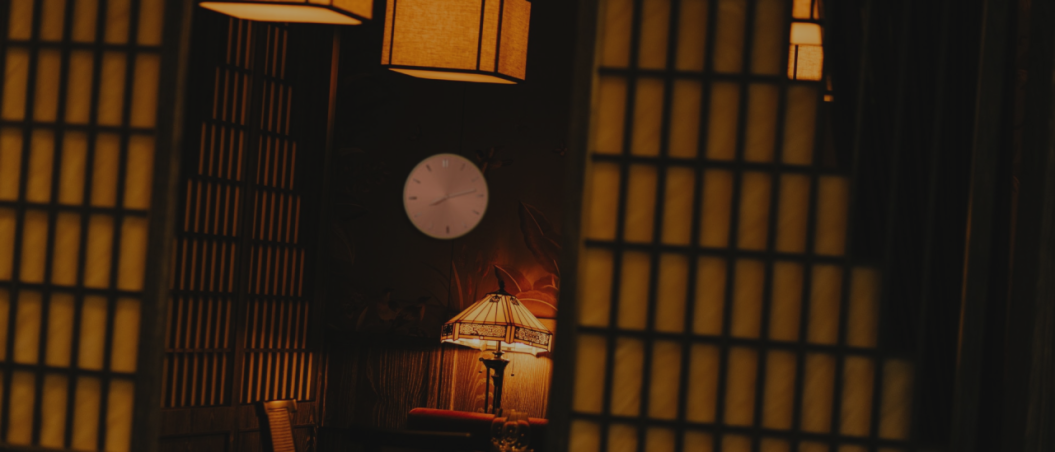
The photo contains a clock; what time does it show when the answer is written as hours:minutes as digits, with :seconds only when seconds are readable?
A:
8:13
